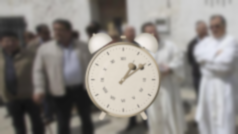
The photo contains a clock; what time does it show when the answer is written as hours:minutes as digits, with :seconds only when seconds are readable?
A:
1:09
